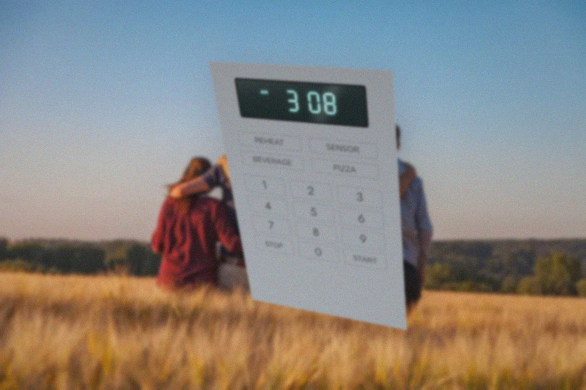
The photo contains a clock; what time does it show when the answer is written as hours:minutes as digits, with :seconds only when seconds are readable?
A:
3:08
